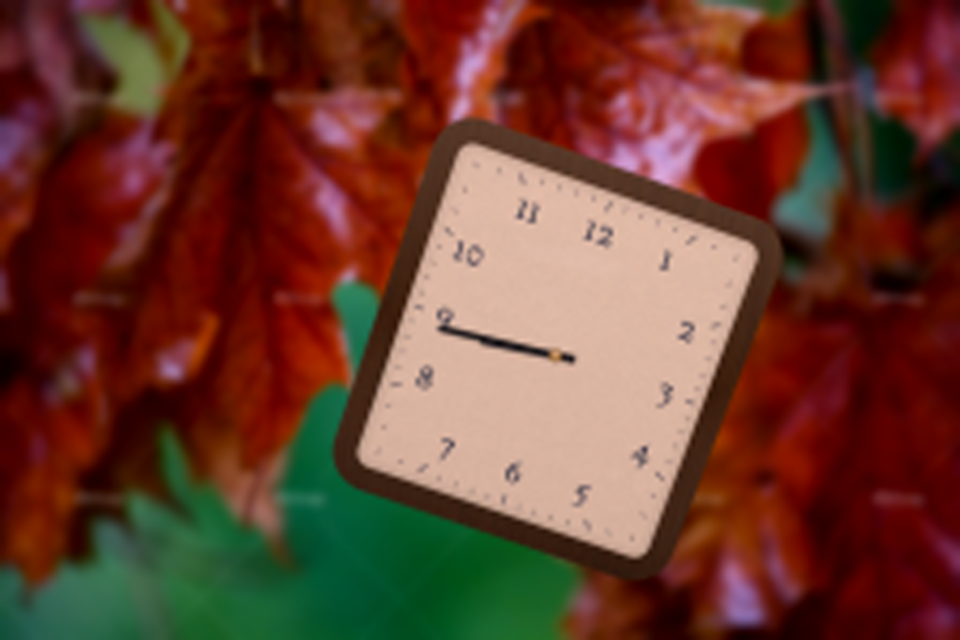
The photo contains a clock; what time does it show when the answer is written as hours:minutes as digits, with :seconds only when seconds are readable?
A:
8:44
